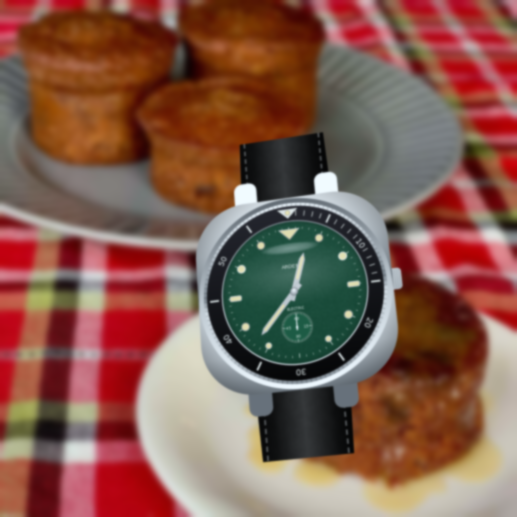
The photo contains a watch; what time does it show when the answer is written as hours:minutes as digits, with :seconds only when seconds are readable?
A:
12:37
